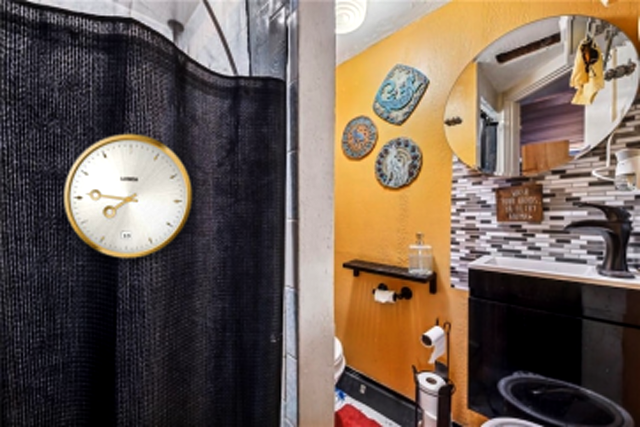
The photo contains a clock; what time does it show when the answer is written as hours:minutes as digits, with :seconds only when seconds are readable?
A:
7:46
